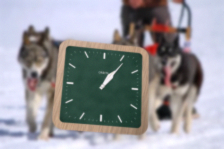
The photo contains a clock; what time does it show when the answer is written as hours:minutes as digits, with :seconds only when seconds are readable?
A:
1:06
